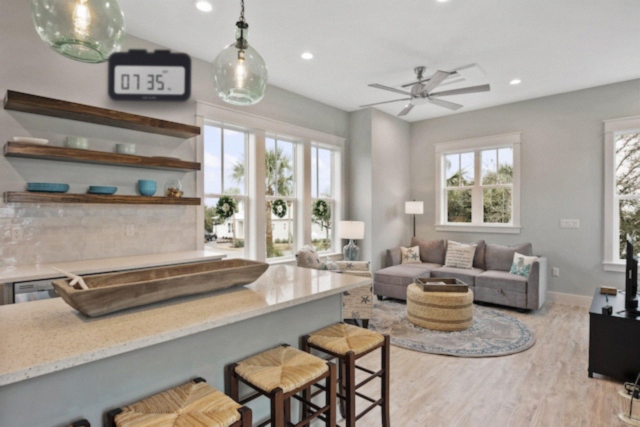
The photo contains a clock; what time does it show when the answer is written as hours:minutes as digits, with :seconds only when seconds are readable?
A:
7:35
